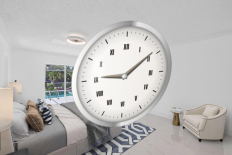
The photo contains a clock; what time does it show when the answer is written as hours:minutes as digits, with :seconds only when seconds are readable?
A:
9:09
